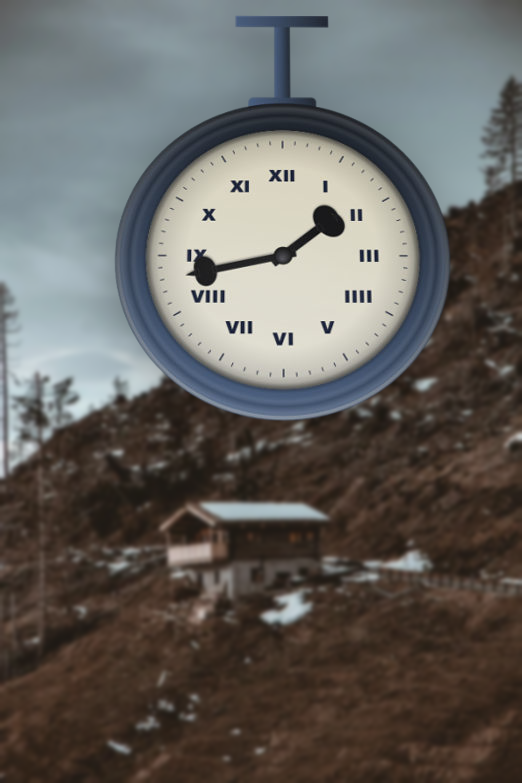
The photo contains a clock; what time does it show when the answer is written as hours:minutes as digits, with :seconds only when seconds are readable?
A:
1:43
